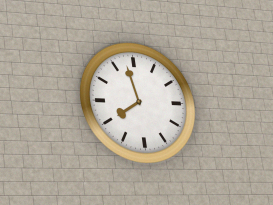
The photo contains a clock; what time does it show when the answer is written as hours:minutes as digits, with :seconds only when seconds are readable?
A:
7:58
